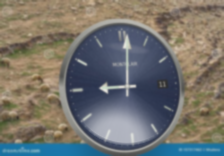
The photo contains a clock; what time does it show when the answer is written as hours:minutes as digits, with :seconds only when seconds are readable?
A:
9:01
